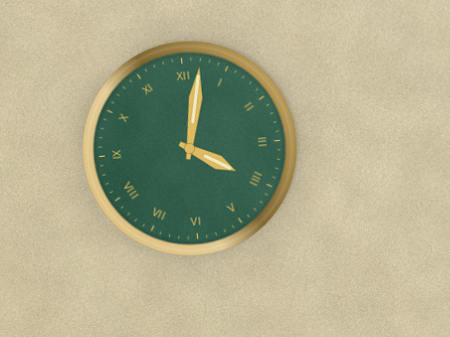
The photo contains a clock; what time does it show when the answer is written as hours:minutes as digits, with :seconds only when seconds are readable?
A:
4:02
